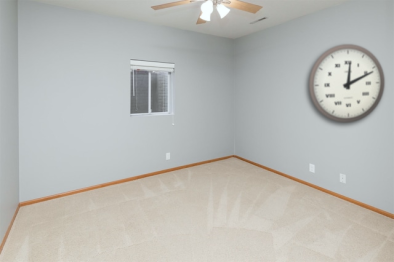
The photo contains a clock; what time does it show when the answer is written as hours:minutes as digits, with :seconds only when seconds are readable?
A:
12:11
